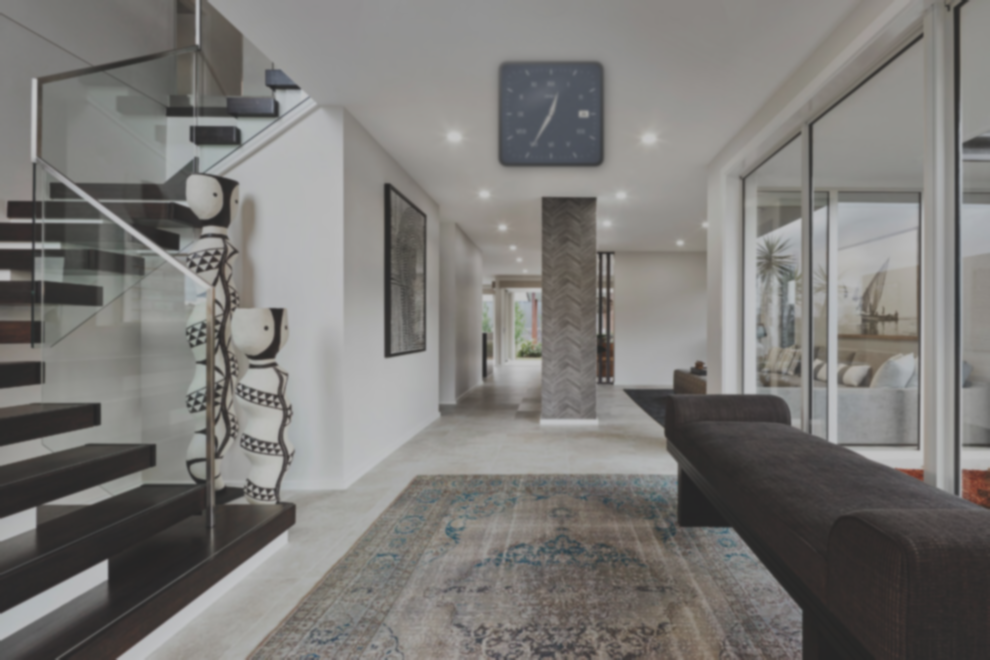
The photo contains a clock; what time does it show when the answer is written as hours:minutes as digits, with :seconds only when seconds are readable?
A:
12:35
